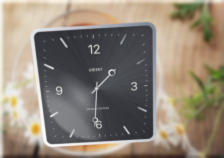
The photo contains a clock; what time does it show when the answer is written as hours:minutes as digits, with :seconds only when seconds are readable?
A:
1:31
